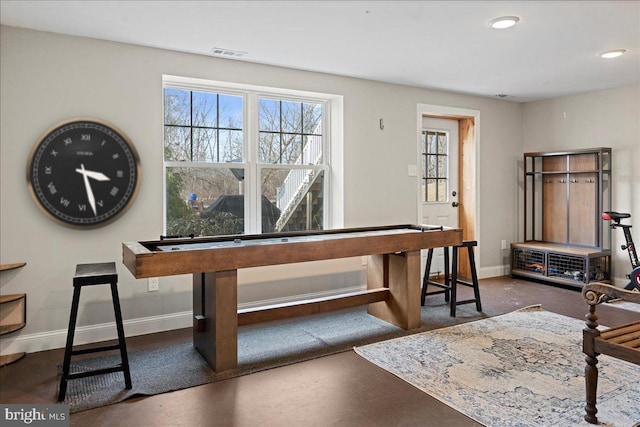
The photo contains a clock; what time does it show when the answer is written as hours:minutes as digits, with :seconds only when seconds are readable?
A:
3:27
